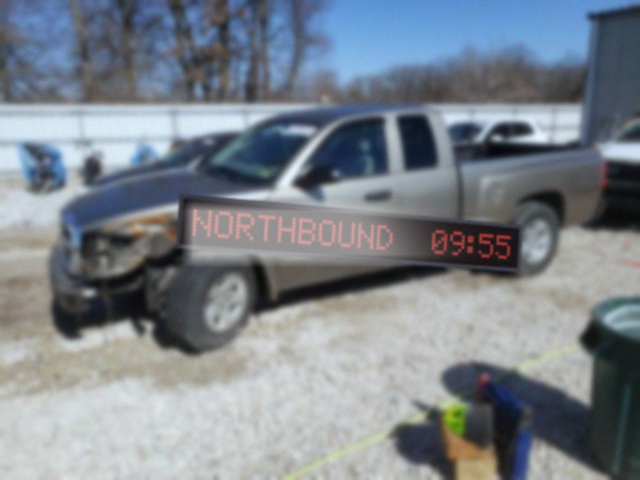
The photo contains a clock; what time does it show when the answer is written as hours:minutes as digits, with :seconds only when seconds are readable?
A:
9:55
